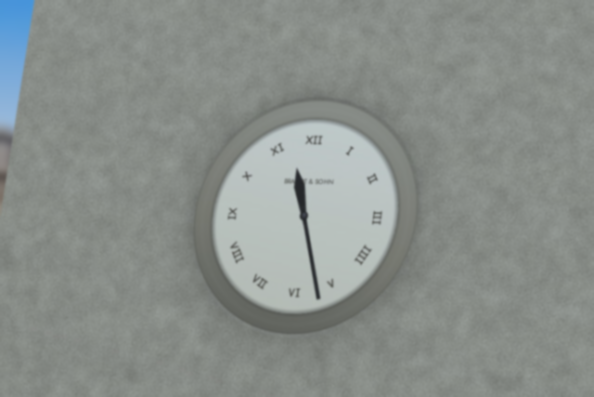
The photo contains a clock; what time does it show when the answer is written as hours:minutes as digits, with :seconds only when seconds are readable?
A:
11:27
